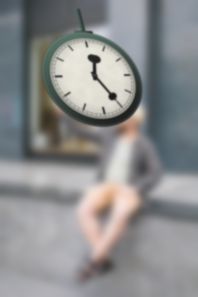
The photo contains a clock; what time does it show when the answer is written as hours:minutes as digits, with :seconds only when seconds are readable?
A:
12:25
